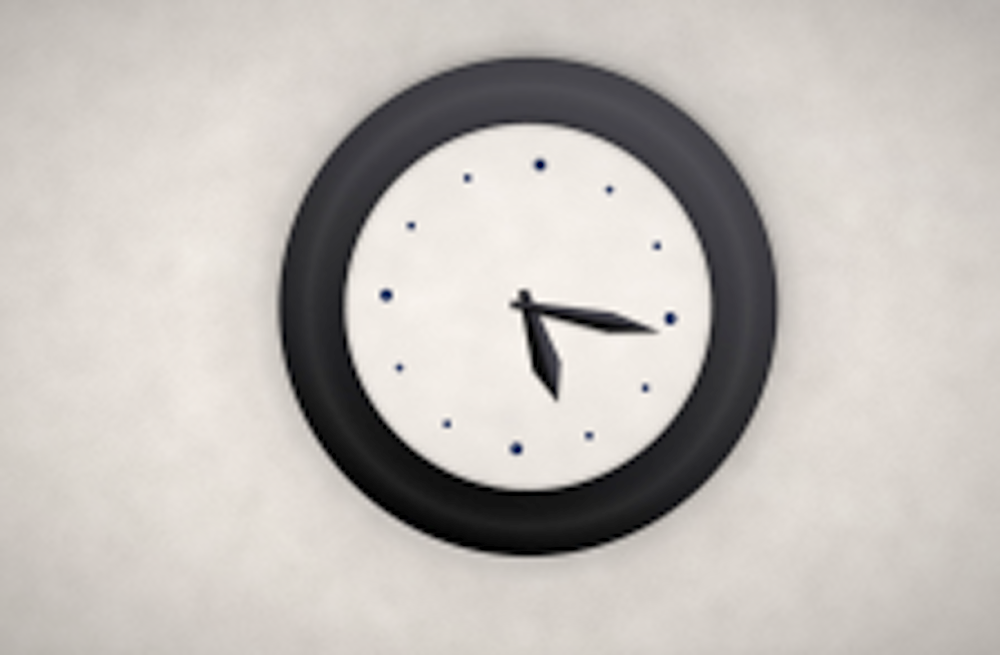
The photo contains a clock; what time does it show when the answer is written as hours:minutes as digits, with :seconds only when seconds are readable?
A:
5:16
